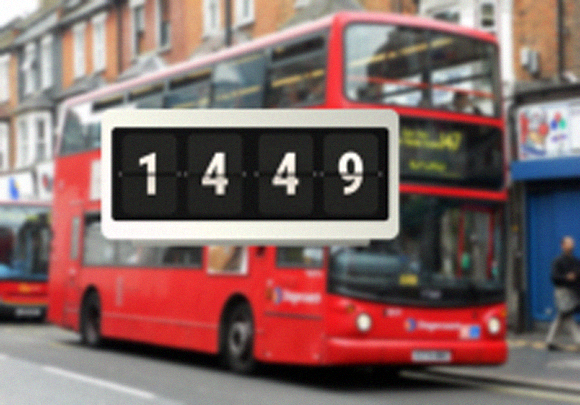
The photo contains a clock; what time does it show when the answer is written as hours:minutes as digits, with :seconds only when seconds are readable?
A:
14:49
